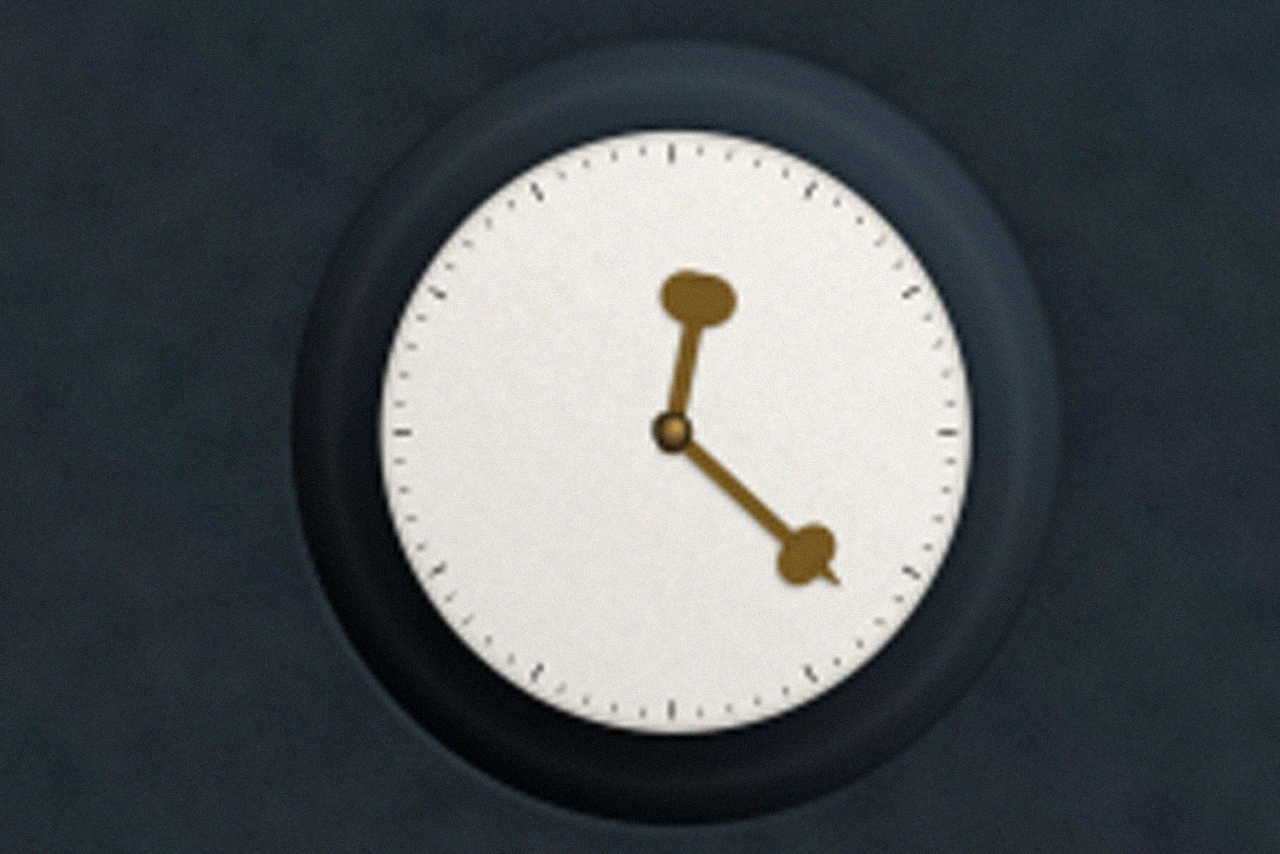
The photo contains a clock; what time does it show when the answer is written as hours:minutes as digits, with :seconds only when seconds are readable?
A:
12:22
